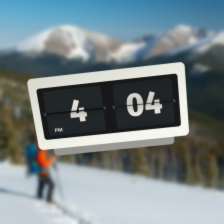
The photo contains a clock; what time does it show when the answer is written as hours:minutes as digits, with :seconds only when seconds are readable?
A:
4:04
